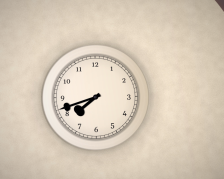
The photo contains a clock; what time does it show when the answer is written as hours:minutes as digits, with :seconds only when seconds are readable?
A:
7:42
